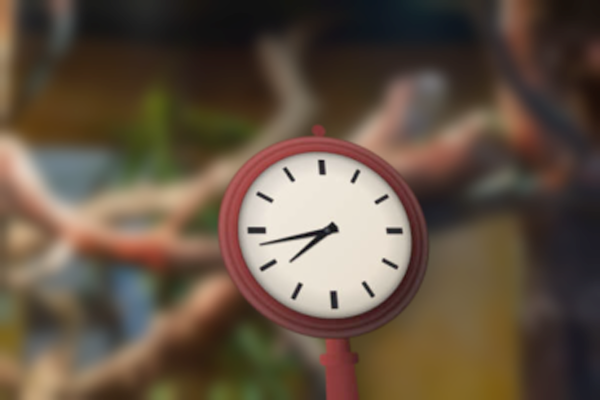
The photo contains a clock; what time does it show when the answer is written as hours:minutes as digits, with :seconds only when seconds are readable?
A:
7:43
